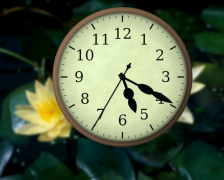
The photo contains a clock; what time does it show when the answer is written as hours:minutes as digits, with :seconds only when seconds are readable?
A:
5:19:35
